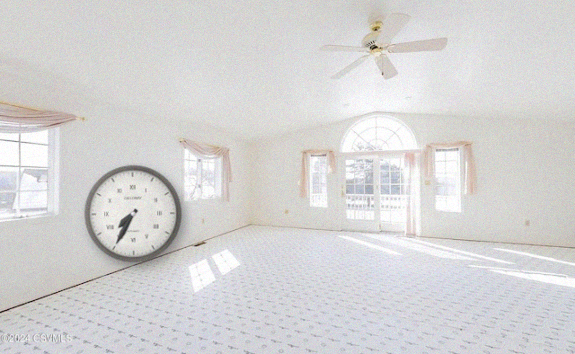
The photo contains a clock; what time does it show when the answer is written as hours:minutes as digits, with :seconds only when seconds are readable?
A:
7:35
